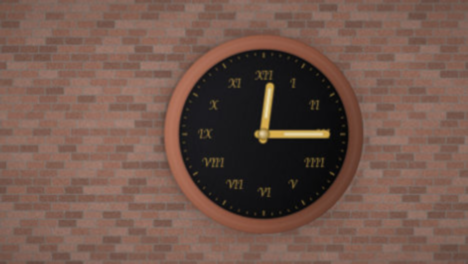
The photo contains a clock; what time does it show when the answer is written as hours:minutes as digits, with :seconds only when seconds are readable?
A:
12:15
